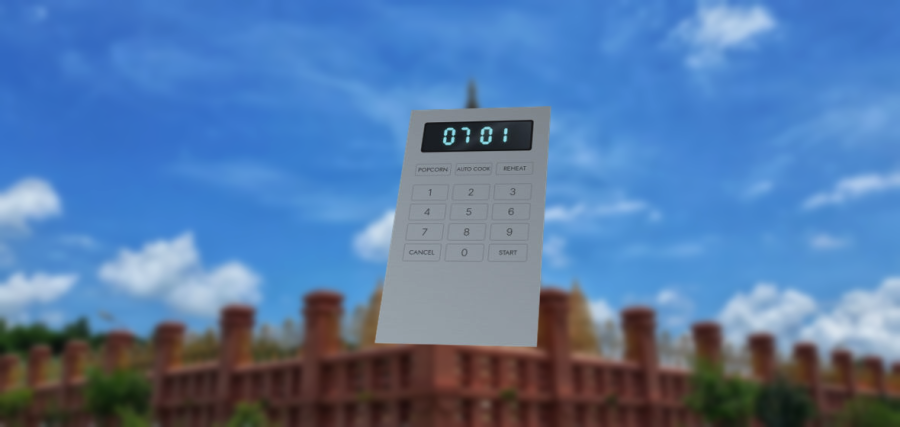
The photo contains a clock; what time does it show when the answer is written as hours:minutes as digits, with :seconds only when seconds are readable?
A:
7:01
